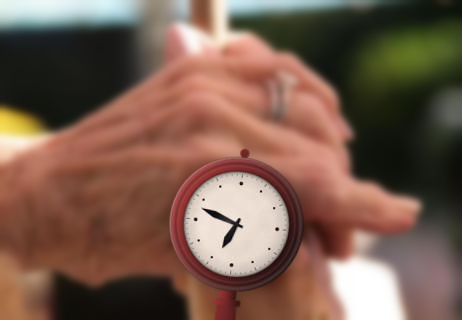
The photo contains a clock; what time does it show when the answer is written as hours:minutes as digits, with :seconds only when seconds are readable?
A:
6:48
